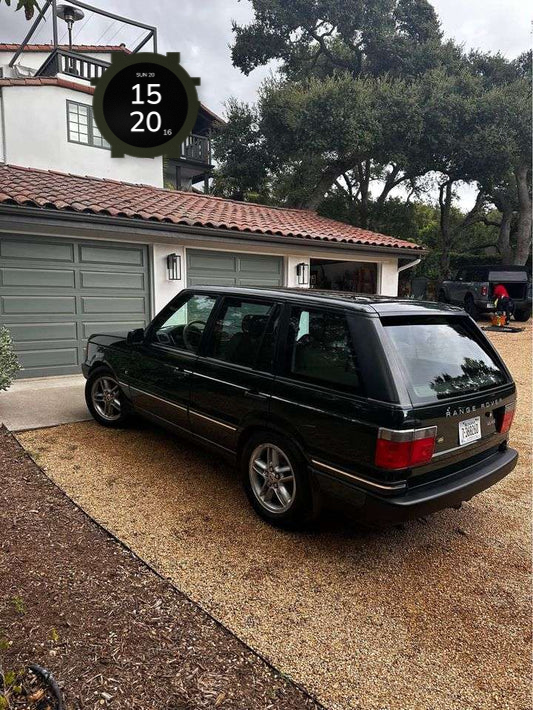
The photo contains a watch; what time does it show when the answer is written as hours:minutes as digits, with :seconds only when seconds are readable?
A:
15:20
